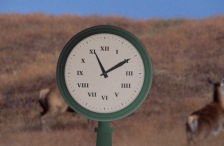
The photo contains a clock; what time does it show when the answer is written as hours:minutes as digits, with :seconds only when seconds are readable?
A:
11:10
